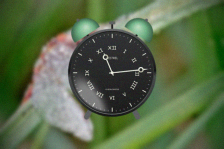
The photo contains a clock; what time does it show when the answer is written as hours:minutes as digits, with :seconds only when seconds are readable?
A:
11:14
